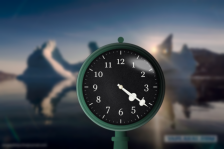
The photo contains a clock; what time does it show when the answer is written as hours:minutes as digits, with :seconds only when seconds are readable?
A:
4:21
